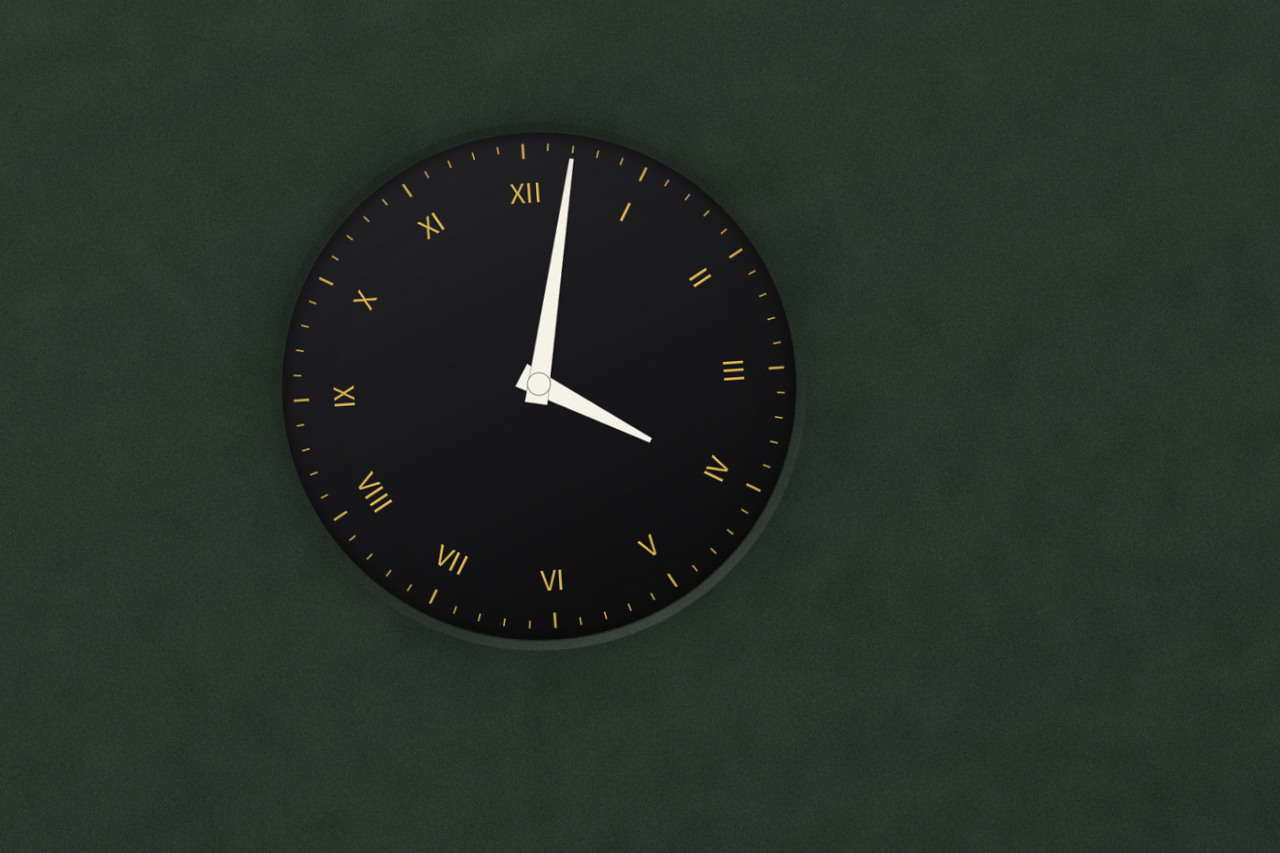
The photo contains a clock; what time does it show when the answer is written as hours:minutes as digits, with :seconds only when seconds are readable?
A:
4:02
